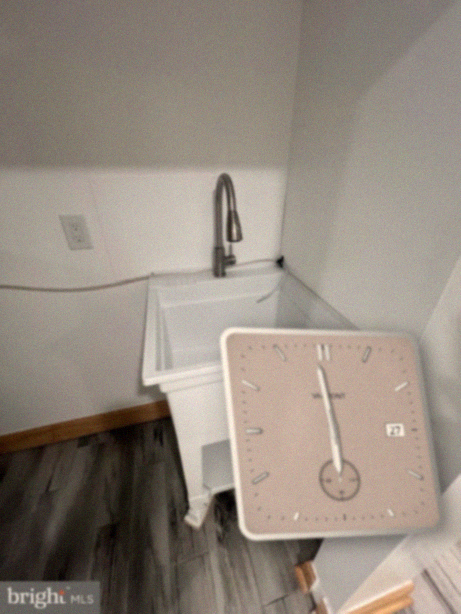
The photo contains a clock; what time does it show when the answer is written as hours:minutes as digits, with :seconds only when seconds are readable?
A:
5:59
